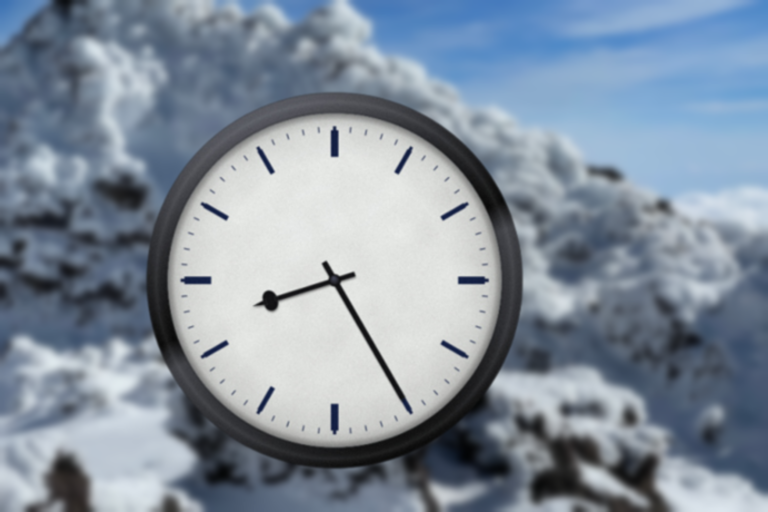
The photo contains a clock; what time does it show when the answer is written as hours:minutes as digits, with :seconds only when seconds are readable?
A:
8:25
